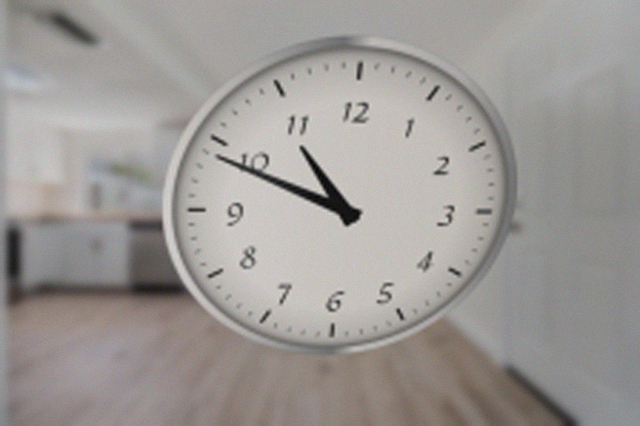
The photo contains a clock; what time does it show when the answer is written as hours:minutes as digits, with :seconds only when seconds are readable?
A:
10:49
